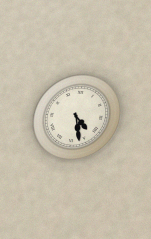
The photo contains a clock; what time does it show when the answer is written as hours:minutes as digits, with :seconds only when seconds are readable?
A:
4:27
